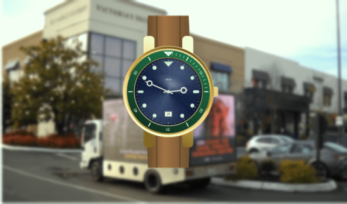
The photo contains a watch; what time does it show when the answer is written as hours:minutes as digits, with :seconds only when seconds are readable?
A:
2:49
